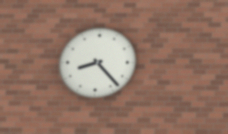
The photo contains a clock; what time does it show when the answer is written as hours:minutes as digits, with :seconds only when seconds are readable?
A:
8:23
